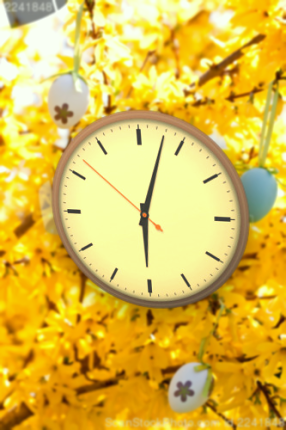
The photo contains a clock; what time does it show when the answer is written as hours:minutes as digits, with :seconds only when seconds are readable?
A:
6:02:52
